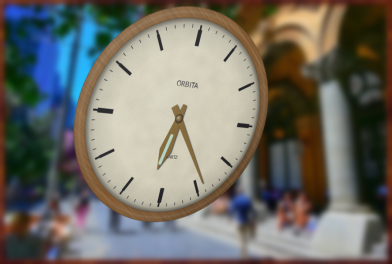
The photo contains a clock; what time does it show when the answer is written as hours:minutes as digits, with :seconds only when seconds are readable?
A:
6:24
